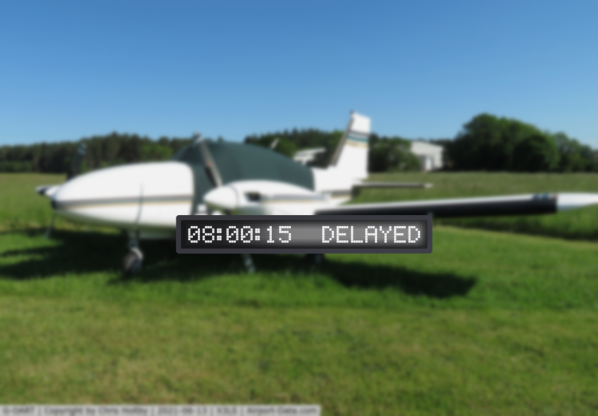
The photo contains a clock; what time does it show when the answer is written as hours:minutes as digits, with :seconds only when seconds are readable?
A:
8:00:15
